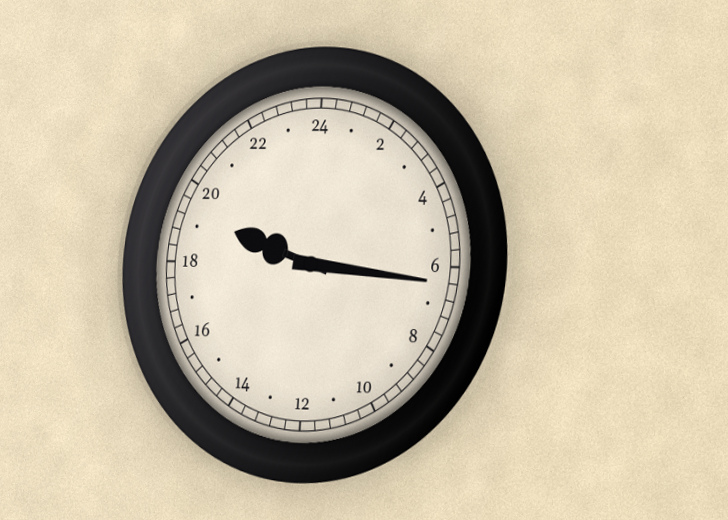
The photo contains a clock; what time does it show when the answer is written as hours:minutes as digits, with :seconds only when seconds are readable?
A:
19:16
